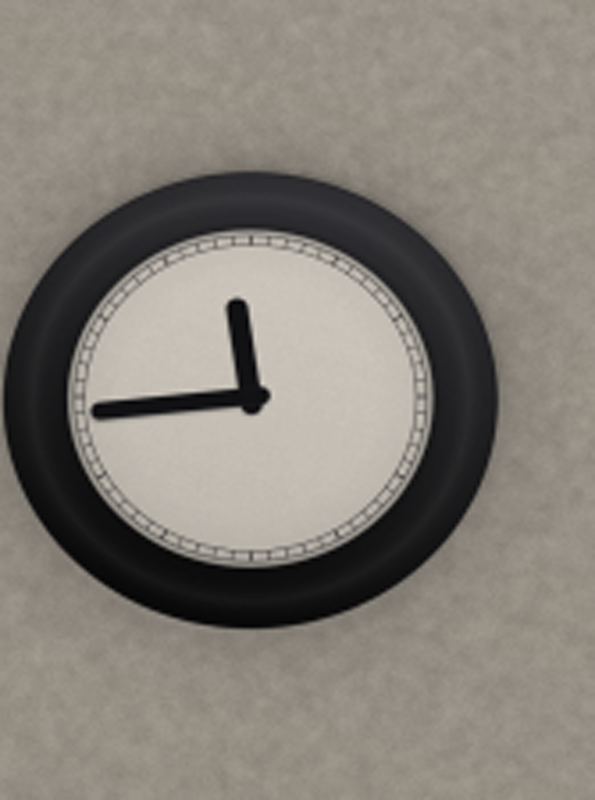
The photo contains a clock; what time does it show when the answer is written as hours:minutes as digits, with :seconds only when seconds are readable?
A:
11:44
